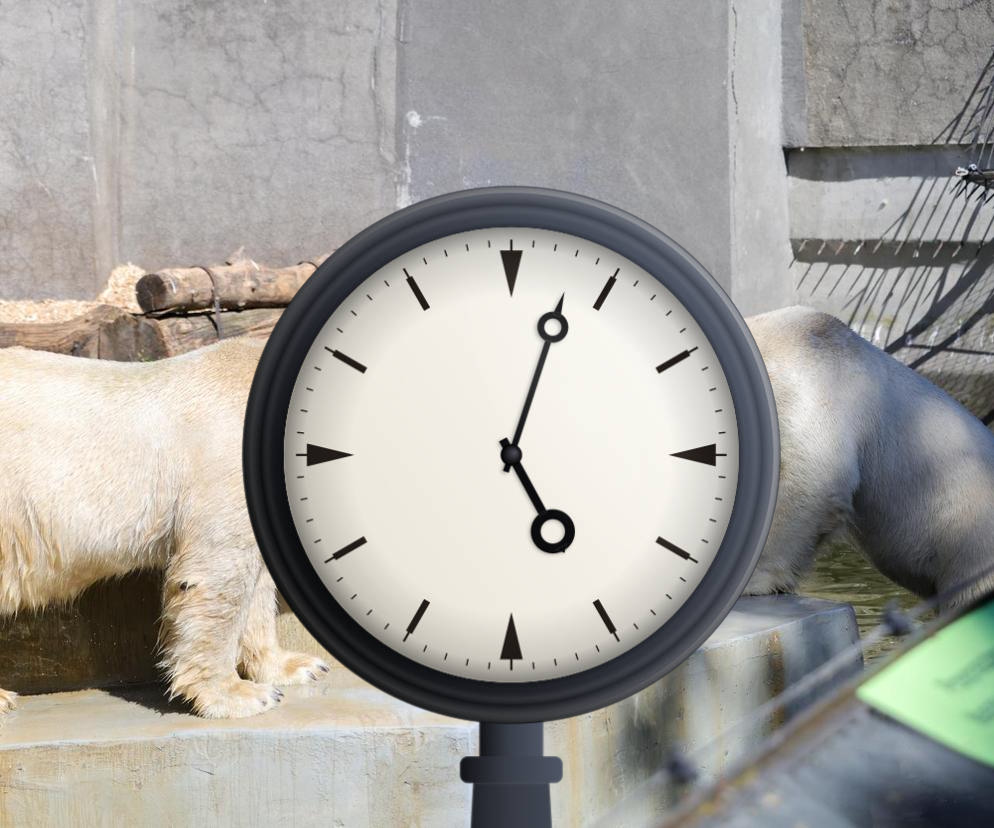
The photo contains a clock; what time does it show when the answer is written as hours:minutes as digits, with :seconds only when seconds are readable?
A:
5:03
